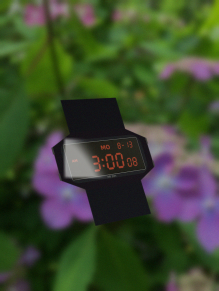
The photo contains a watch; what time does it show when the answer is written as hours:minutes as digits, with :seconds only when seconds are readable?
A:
3:00:08
